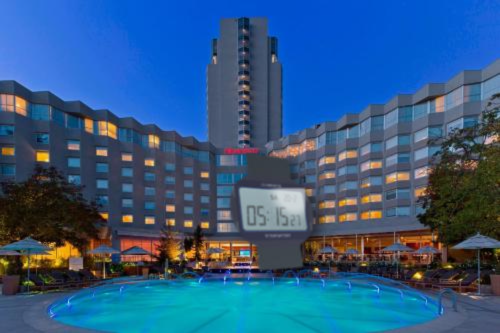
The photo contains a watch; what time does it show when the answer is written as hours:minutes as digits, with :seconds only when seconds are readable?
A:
5:15
